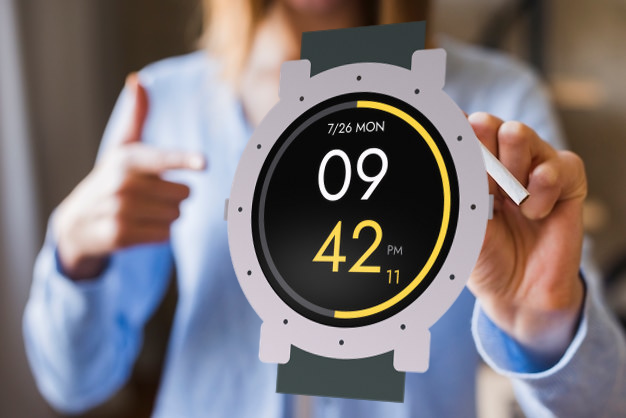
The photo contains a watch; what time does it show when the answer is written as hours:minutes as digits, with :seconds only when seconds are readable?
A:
9:42:11
